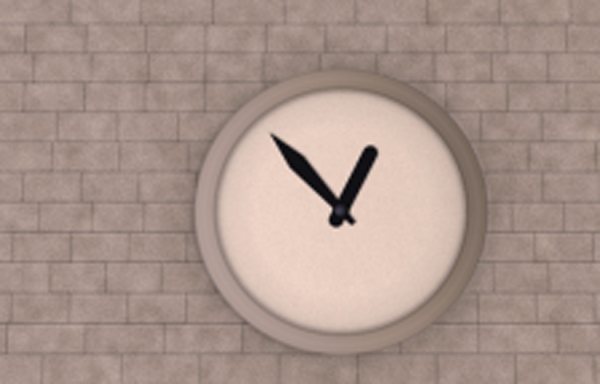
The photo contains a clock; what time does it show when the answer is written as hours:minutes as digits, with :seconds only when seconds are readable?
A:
12:53
